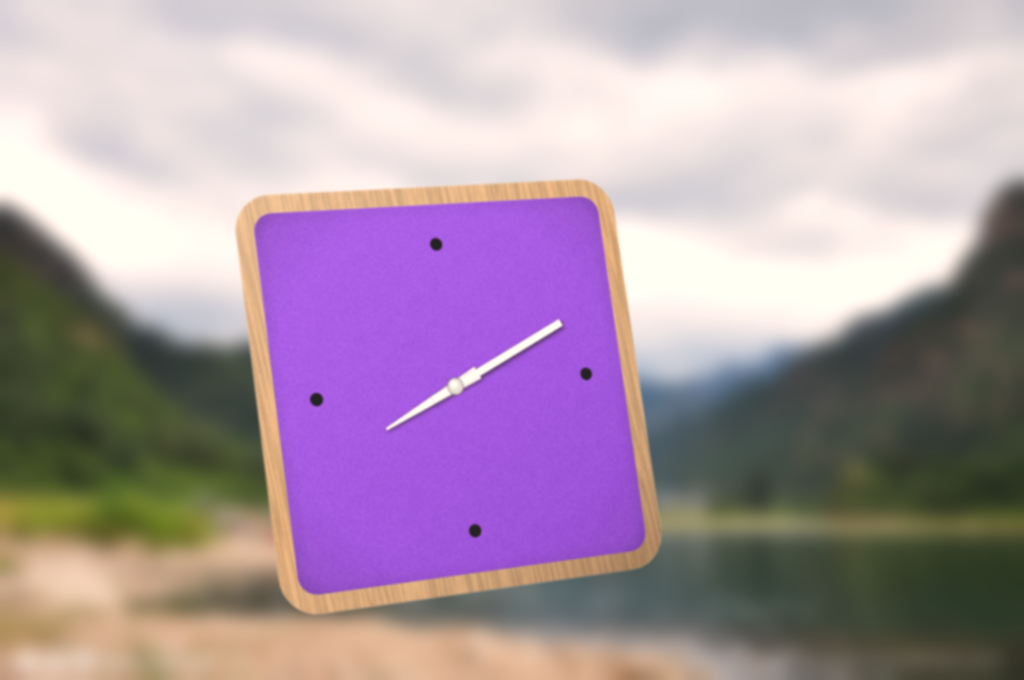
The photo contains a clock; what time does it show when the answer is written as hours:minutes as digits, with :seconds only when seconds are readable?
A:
8:11
